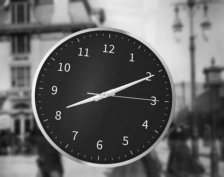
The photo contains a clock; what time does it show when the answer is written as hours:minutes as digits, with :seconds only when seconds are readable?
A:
8:10:15
